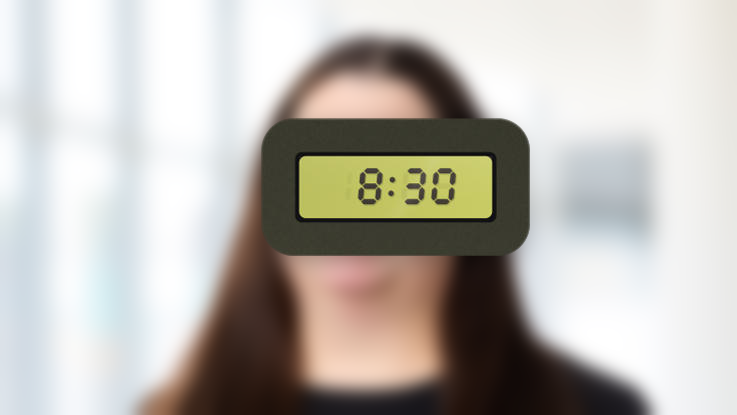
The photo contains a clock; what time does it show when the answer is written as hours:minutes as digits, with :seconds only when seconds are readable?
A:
8:30
